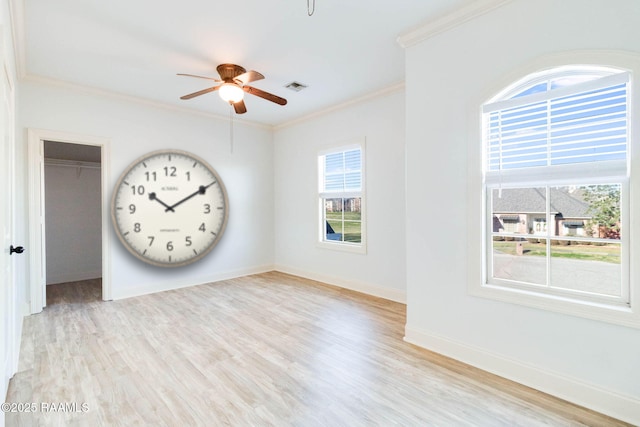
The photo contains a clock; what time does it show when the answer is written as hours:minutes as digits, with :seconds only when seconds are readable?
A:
10:10
